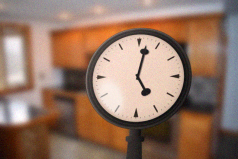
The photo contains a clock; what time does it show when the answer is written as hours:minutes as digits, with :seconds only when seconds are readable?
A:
5:02
